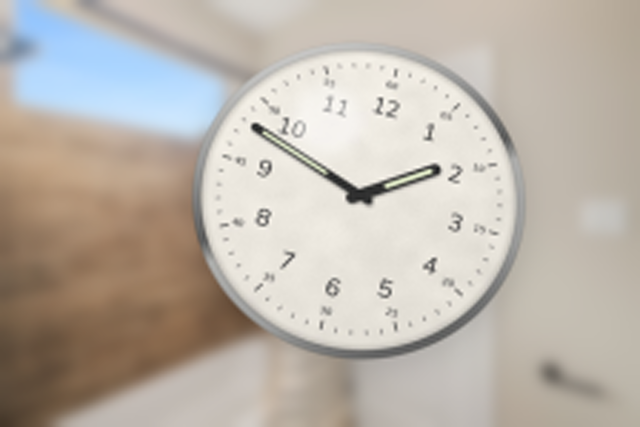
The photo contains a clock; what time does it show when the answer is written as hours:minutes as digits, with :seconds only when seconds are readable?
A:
1:48
